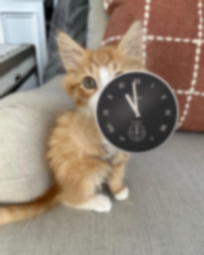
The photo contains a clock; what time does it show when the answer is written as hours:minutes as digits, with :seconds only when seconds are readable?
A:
10:59
